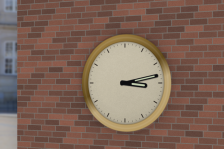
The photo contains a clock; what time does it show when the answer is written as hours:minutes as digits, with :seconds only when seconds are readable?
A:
3:13
